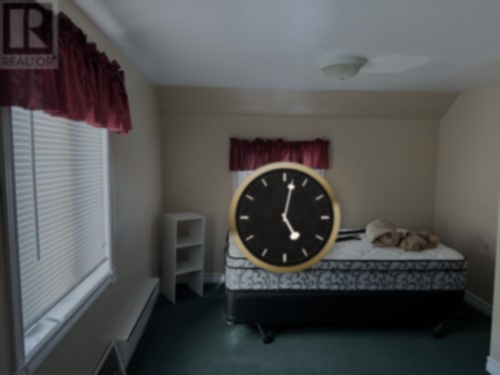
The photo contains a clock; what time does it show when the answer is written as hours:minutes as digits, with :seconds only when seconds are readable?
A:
5:02
